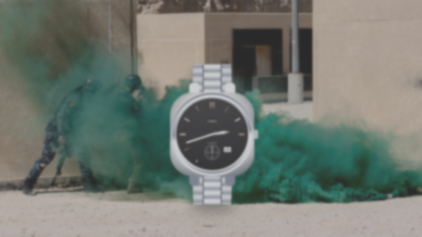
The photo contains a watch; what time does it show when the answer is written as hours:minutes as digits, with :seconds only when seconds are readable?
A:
2:42
